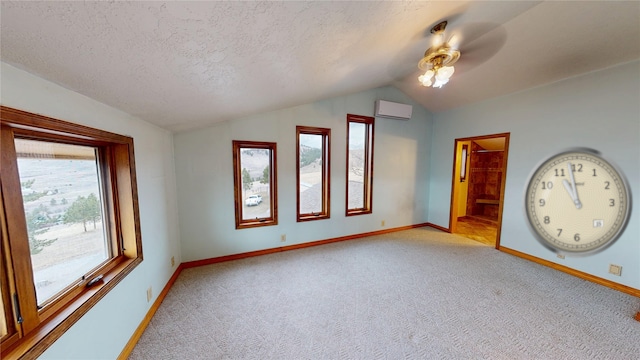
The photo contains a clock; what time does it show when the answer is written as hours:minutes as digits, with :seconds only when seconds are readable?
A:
10:58
